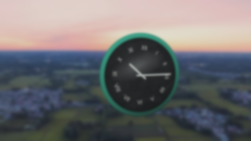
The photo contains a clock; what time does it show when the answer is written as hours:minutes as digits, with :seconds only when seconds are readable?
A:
10:14
